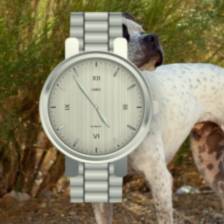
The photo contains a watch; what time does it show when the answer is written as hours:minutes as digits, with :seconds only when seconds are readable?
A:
4:54
